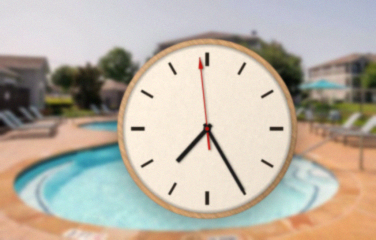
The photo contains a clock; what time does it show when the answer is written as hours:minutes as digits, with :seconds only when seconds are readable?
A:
7:24:59
